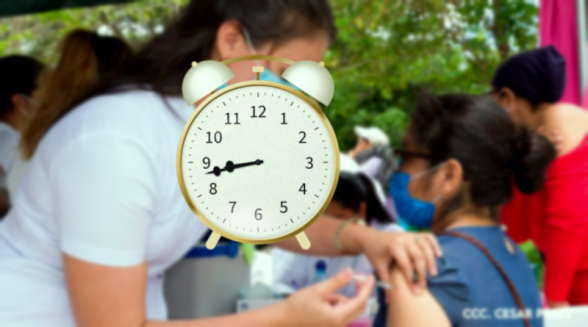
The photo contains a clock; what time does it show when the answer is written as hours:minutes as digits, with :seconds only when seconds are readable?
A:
8:43
